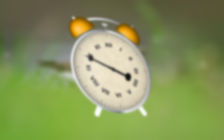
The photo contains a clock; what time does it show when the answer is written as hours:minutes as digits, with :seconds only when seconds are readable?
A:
3:49
